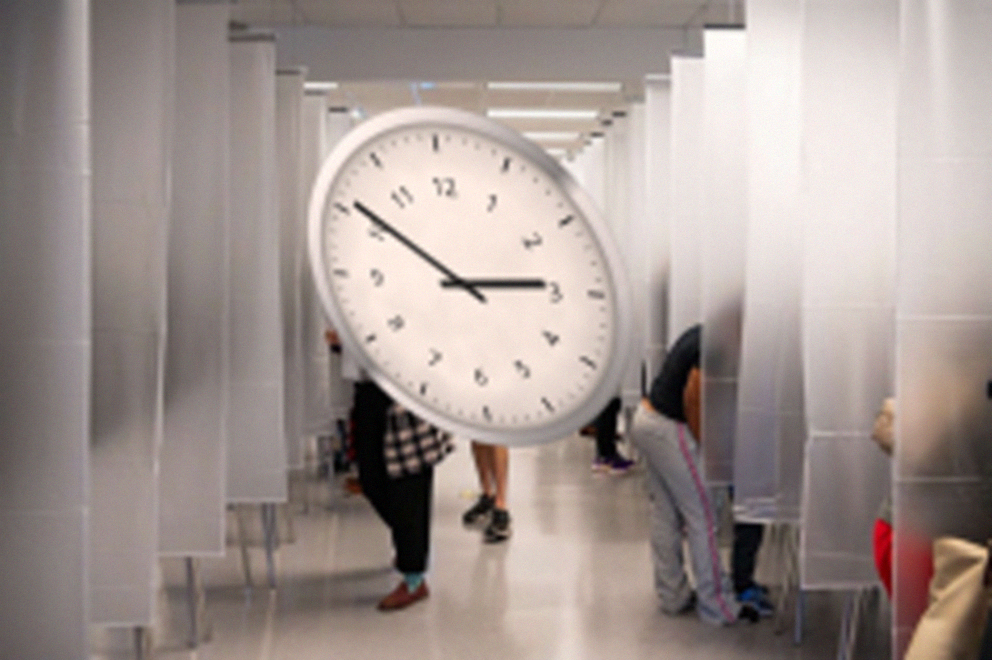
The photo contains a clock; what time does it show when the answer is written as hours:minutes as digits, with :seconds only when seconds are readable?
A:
2:51
